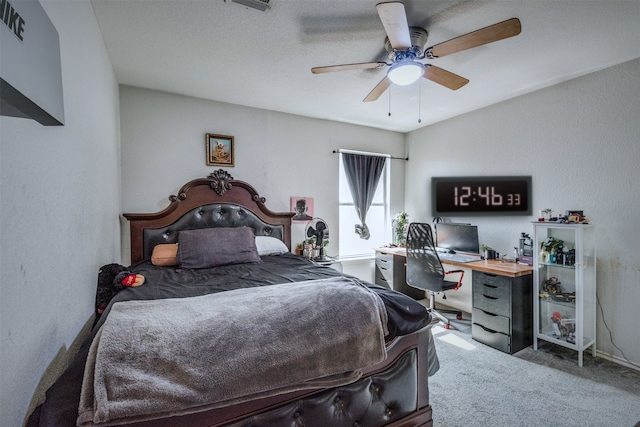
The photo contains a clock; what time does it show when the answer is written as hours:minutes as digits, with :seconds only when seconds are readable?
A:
12:46:33
